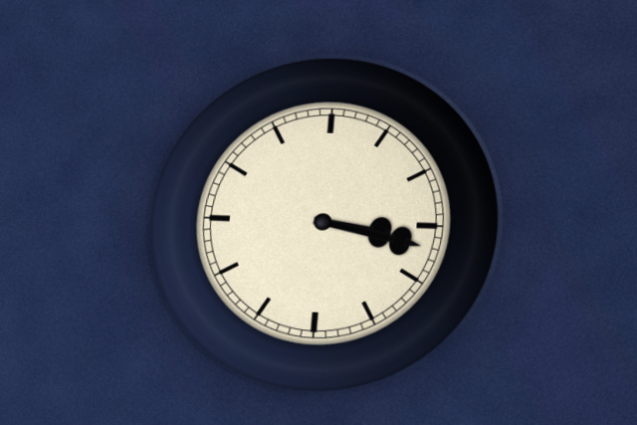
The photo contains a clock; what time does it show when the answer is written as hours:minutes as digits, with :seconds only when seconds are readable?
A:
3:17
